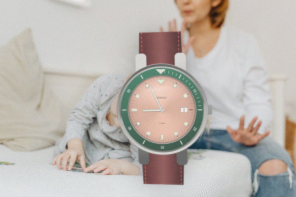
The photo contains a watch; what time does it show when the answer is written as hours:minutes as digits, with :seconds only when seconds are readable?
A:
8:56
